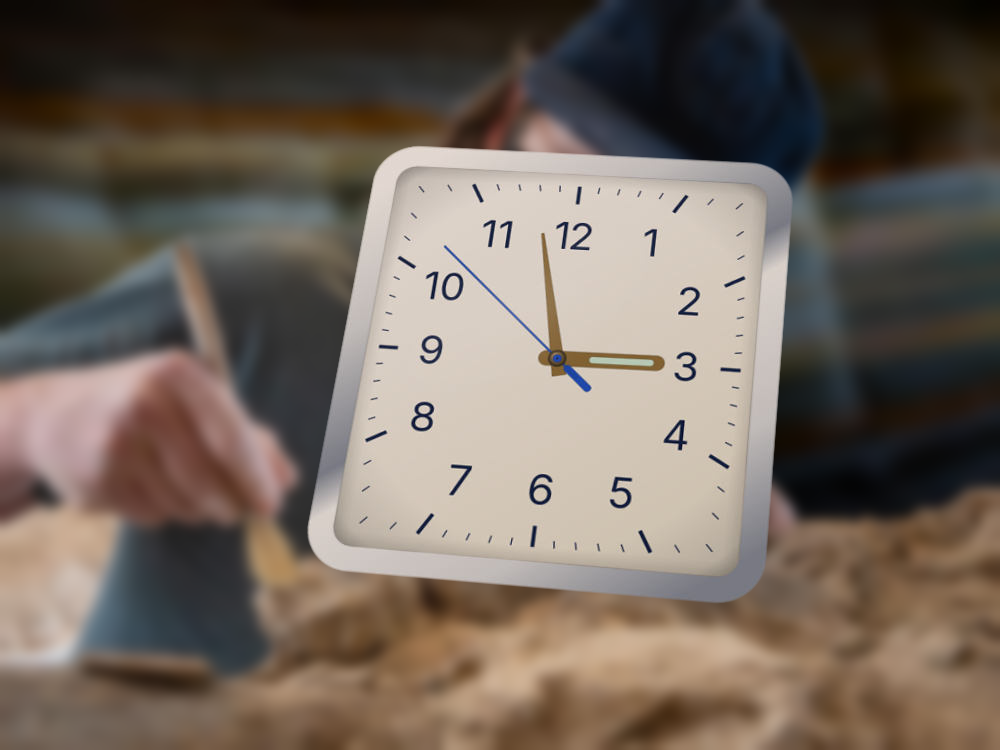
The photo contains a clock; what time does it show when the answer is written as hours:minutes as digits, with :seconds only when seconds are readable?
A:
2:57:52
